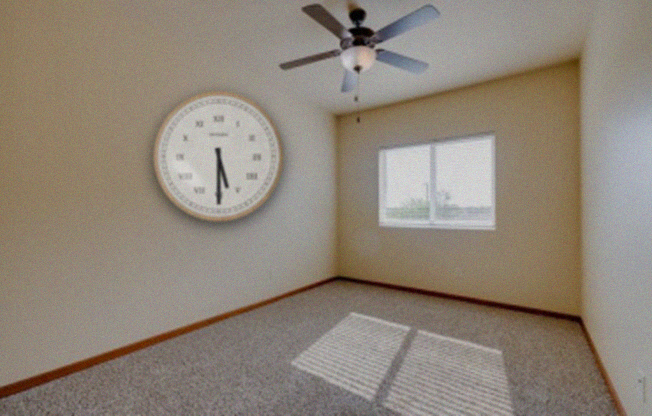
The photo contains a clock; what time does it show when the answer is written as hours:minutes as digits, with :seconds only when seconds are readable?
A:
5:30
